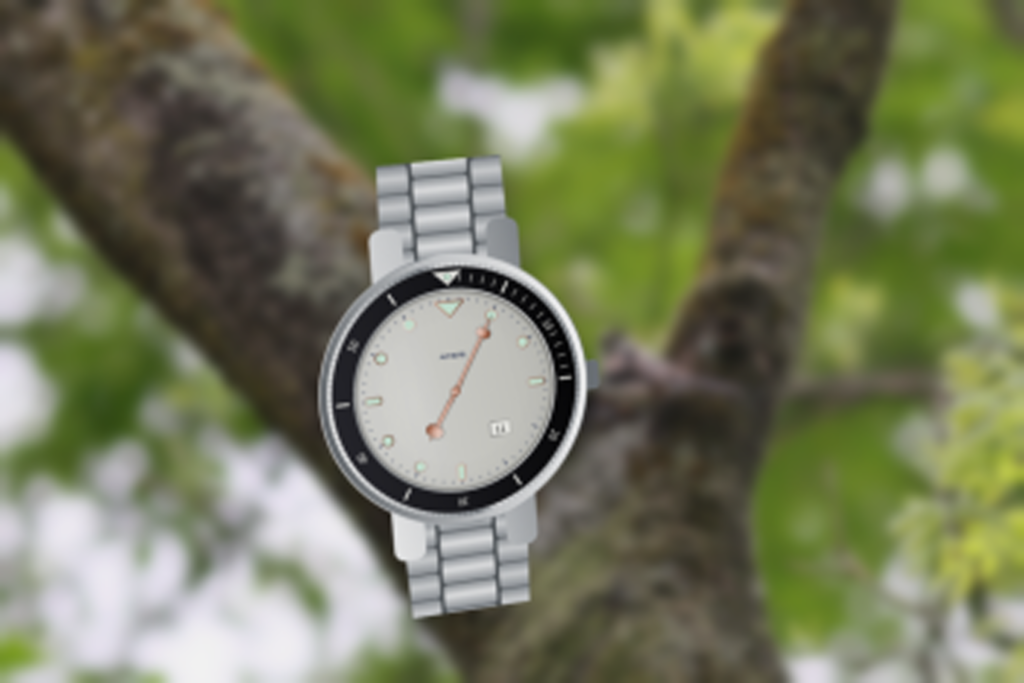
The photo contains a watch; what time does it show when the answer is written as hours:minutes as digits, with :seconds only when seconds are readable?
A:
7:05
